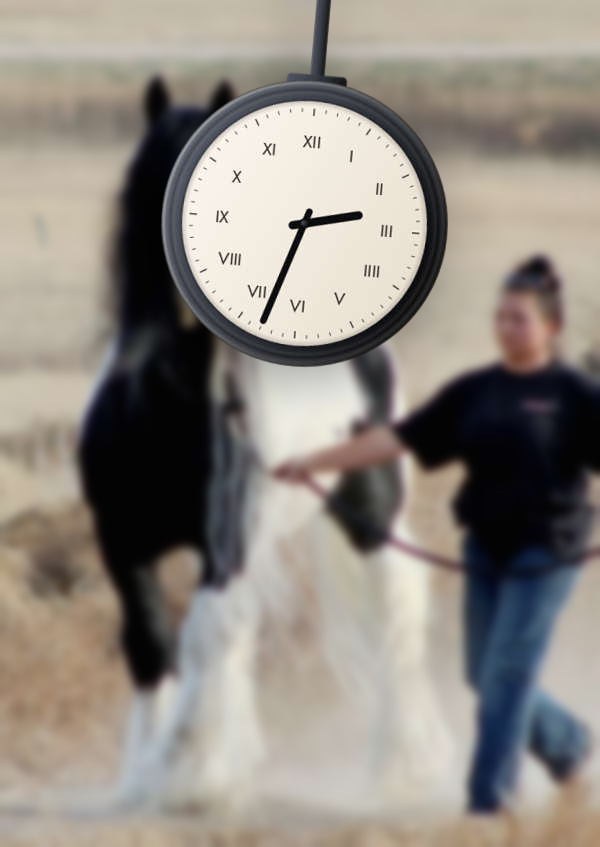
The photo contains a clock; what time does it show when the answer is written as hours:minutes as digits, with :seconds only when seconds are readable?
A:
2:33
